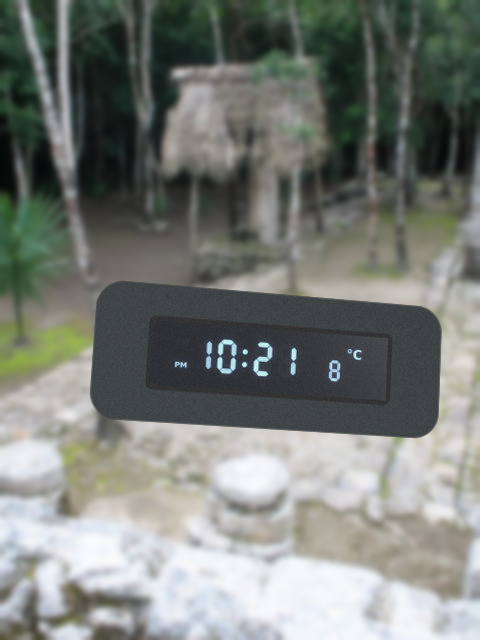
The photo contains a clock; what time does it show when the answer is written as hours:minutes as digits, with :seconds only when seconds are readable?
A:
10:21
